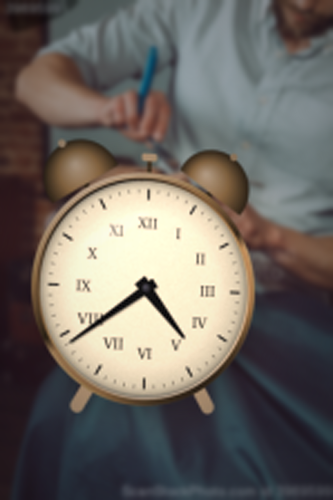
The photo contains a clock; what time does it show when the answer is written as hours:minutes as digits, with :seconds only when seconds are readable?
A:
4:39
